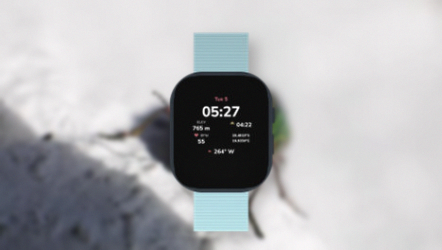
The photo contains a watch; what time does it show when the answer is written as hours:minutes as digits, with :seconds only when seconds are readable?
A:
5:27
